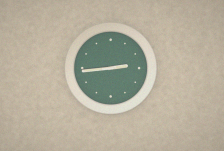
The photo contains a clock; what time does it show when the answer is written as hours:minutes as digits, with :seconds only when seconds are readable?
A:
2:44
